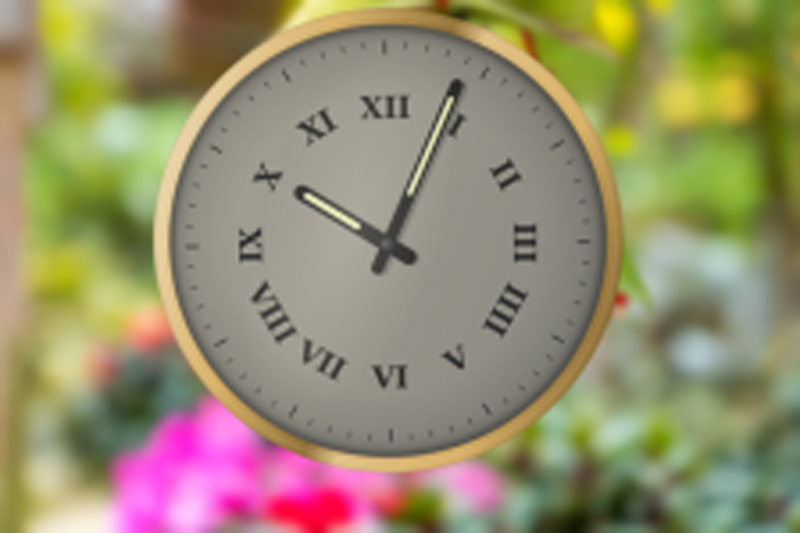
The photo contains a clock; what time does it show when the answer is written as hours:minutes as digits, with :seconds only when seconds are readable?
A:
10:04
